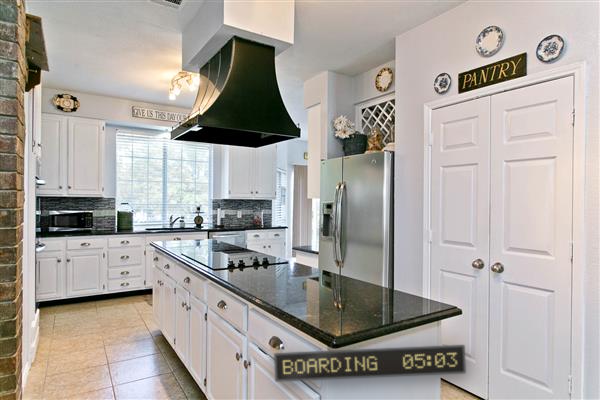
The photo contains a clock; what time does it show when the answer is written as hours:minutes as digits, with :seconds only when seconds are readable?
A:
5:03
